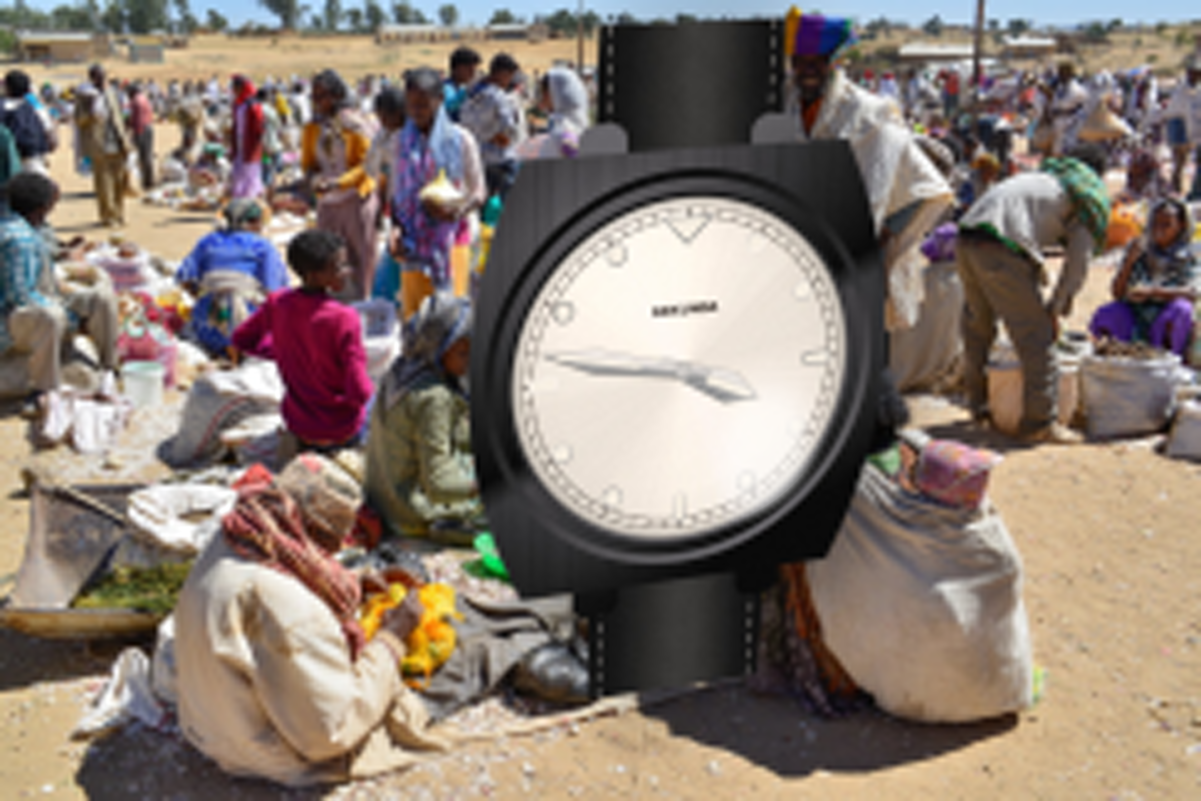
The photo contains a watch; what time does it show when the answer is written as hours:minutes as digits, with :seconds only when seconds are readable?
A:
3:47
